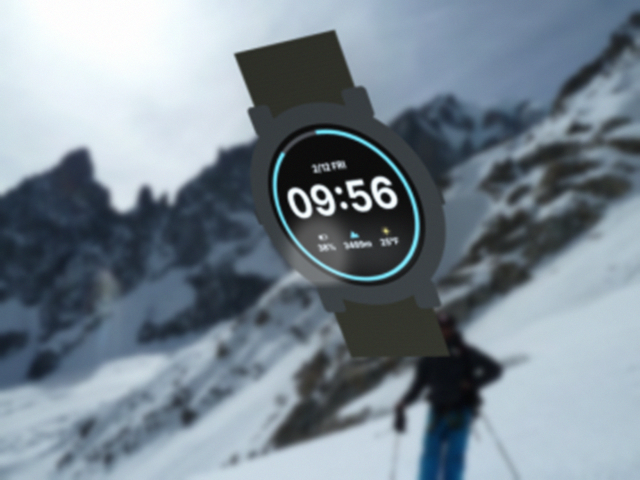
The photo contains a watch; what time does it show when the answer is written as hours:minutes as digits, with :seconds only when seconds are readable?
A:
9:56
